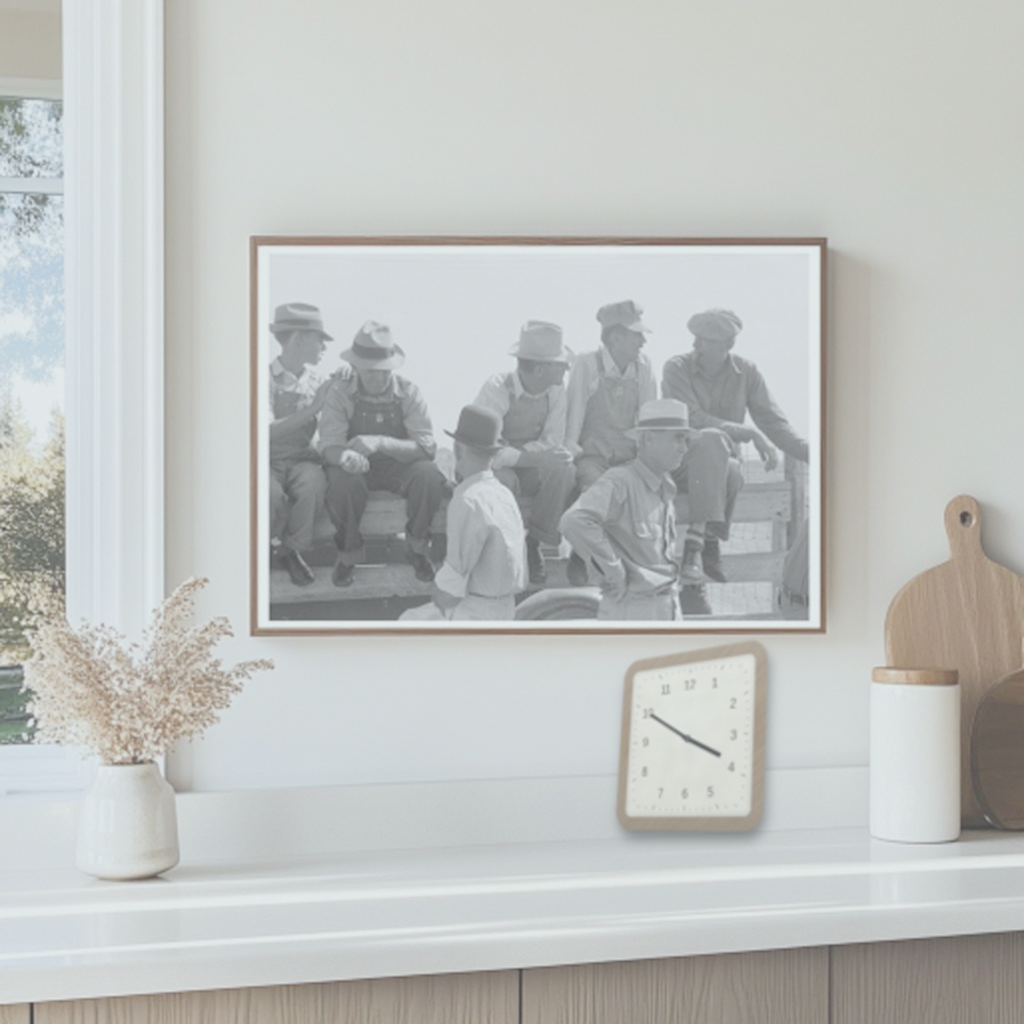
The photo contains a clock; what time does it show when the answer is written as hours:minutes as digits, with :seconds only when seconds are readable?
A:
3:50
